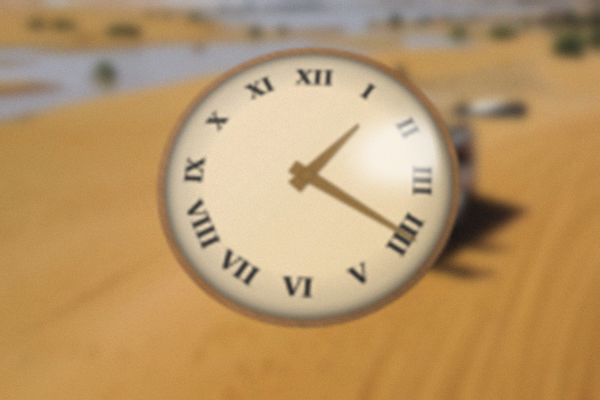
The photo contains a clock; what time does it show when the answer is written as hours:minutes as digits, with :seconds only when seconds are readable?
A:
1:20
